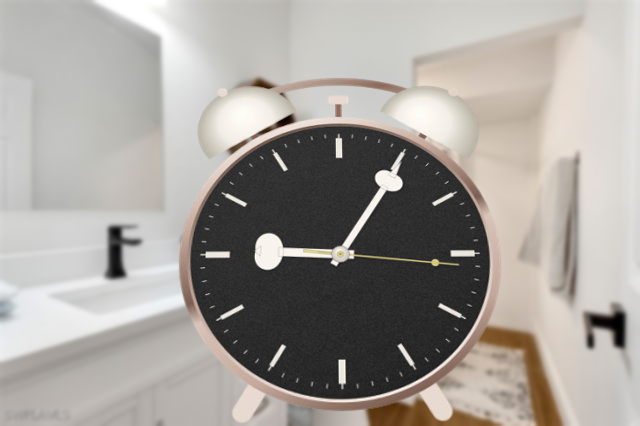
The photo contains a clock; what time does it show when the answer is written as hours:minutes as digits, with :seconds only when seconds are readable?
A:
9:05:16
